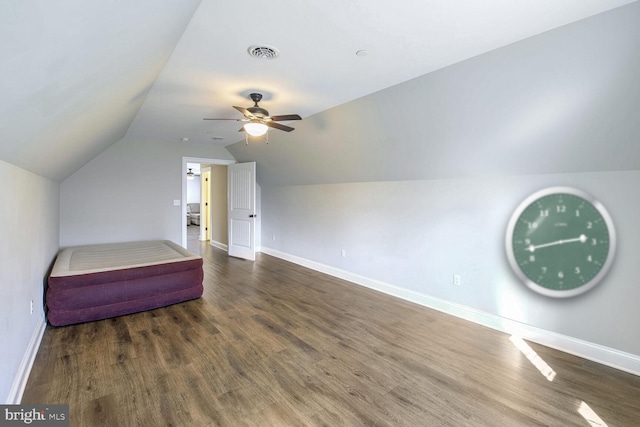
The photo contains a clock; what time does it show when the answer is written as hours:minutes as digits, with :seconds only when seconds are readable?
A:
2:43
